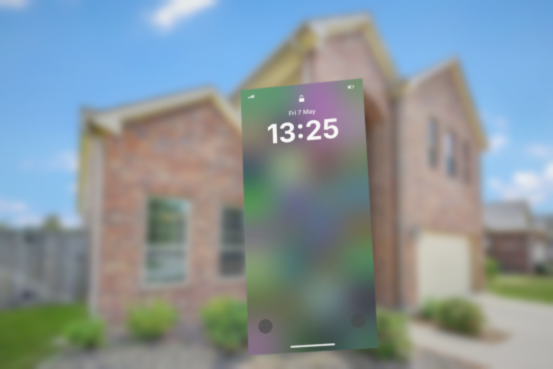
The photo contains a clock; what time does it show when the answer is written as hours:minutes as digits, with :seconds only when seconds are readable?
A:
13:25
